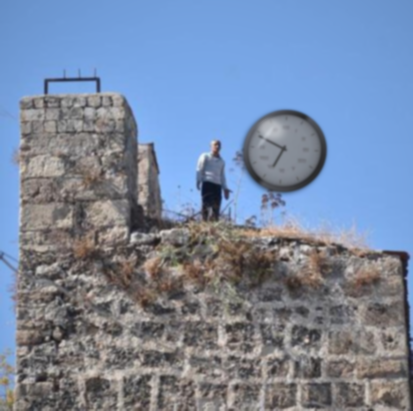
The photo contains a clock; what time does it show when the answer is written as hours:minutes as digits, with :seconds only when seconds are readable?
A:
6:49
